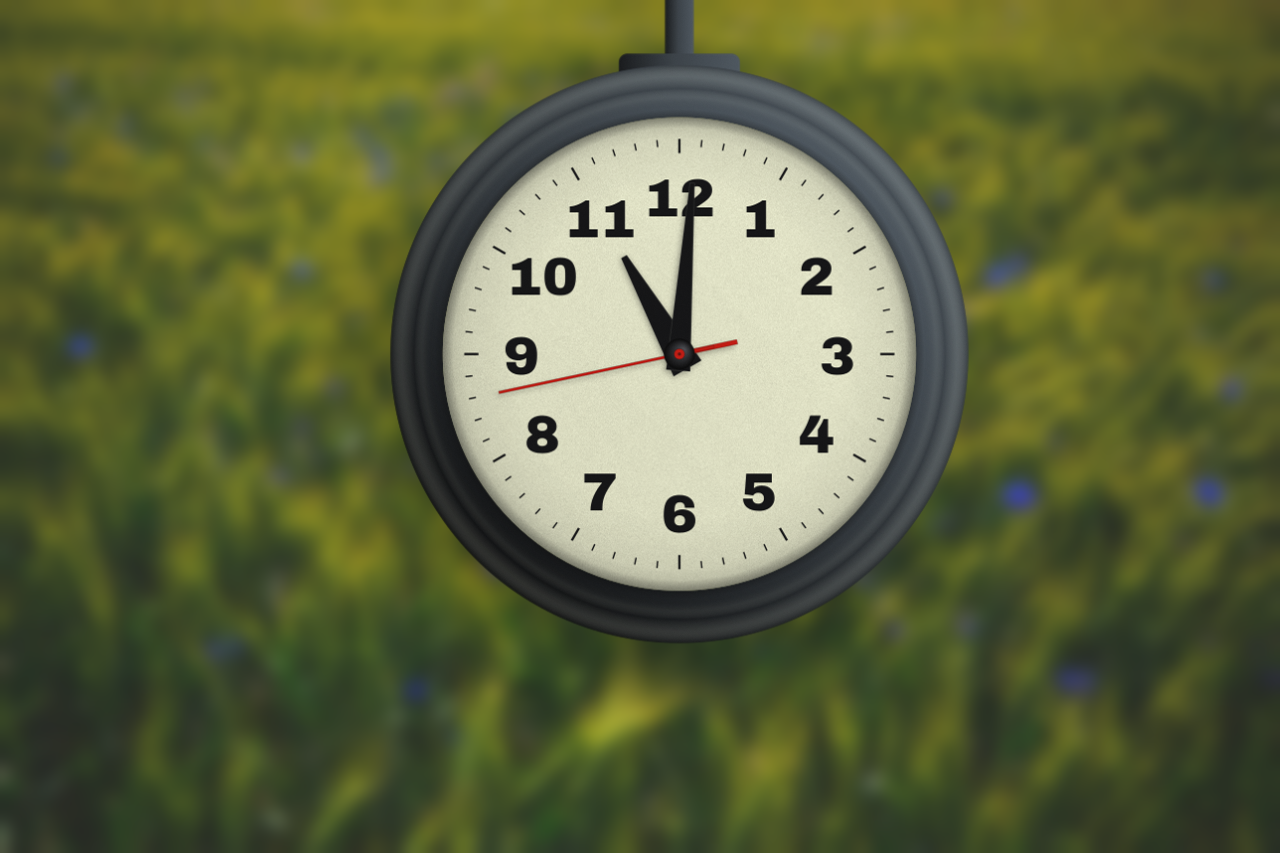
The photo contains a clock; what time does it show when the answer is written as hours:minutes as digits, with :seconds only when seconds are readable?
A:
11:00:43
